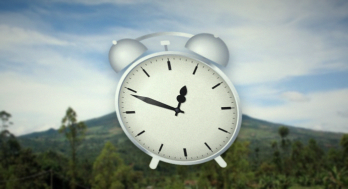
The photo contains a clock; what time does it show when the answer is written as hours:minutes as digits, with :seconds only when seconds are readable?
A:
12:49
